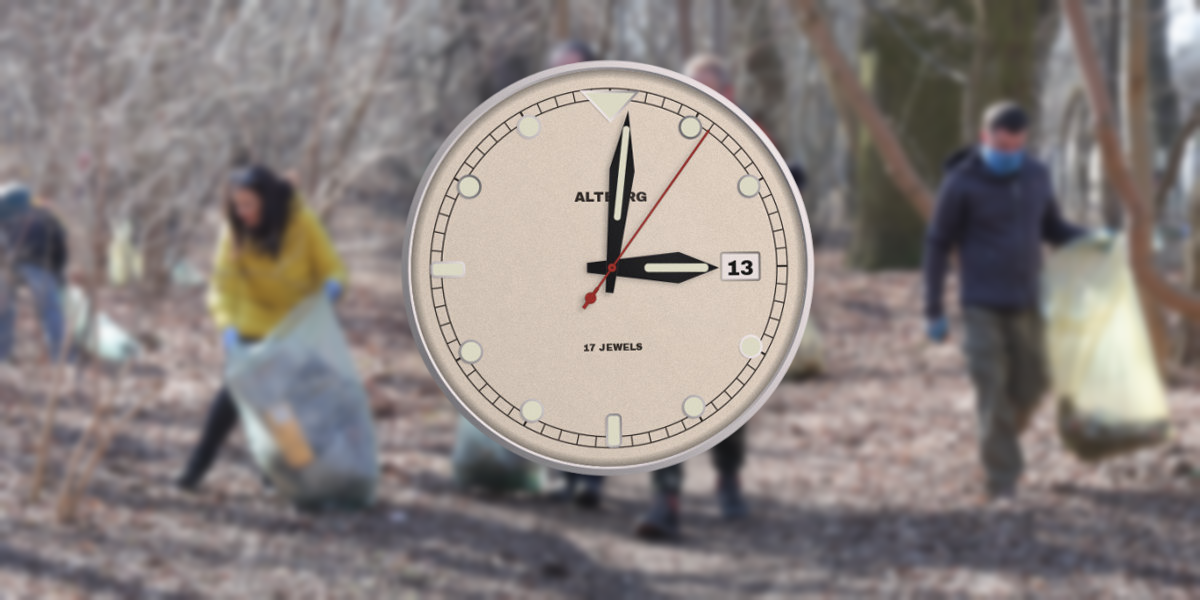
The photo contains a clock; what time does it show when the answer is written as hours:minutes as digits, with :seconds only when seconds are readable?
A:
3:01:06
